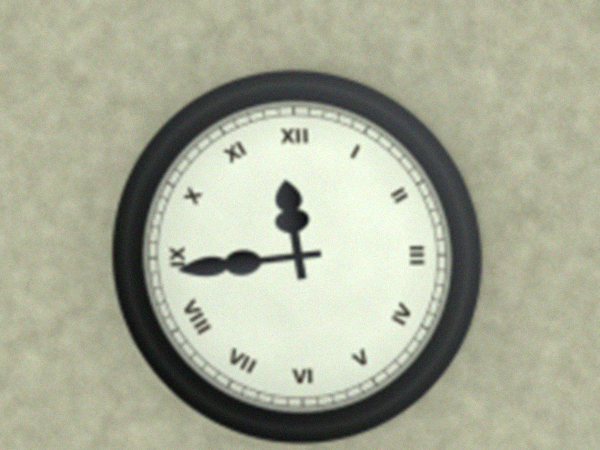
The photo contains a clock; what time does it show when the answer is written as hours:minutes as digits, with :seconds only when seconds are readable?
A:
11:44
